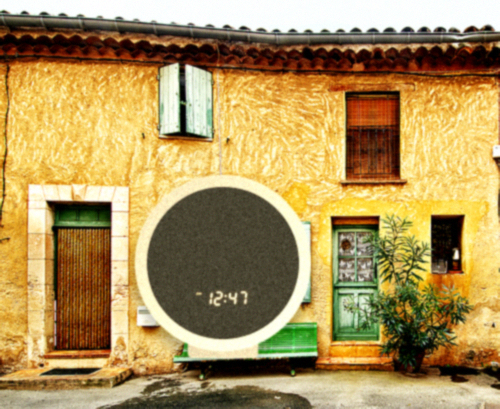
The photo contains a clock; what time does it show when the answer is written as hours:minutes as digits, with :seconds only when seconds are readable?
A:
12:47
